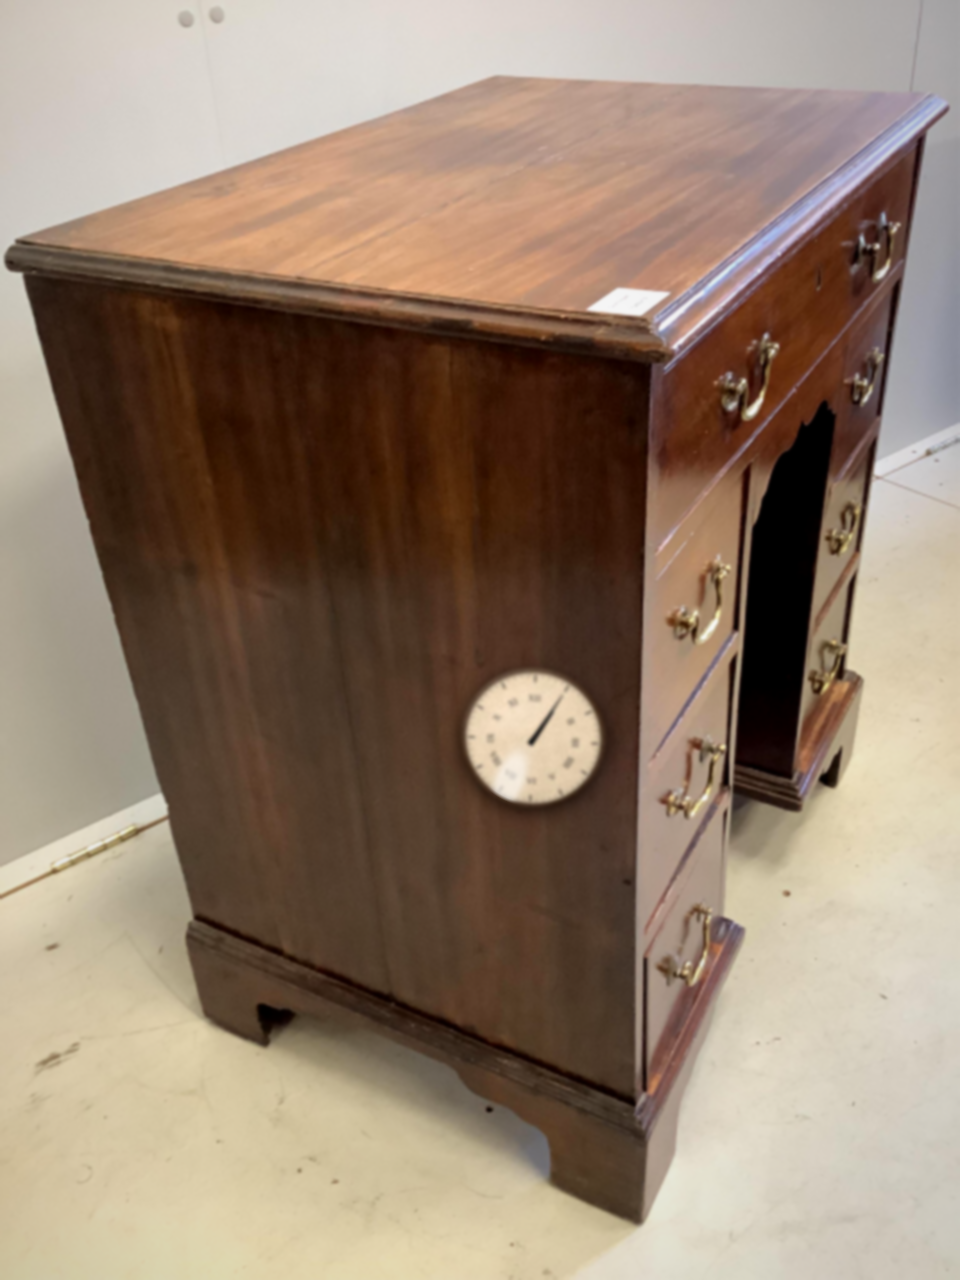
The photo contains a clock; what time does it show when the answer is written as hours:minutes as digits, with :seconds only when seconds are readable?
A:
1:05
